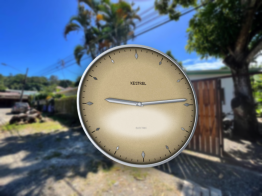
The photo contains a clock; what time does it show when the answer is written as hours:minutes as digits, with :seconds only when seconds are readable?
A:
9:14
